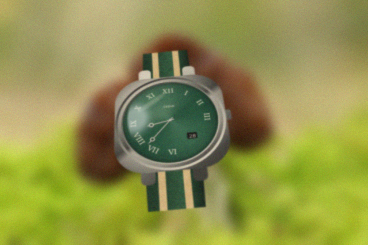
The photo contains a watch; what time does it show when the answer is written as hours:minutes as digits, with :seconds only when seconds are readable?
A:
8:37
